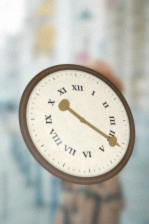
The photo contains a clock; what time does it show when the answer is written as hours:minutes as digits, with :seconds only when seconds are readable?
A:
10:21
